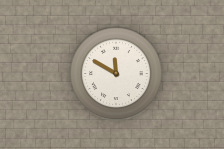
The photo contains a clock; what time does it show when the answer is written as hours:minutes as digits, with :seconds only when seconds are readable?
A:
11:50
